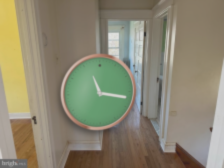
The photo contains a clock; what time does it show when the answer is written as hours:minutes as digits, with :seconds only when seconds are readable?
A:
11:17
